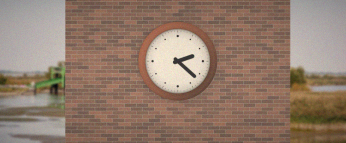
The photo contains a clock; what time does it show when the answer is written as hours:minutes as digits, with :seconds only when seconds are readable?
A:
2:22
